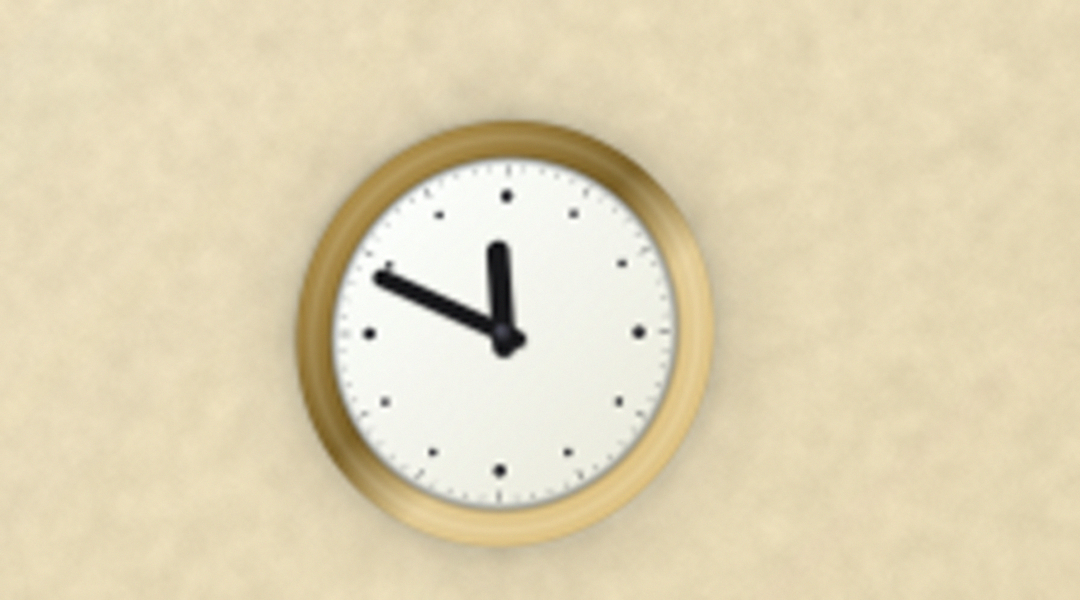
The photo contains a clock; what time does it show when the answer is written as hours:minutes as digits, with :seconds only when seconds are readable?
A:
11:49
